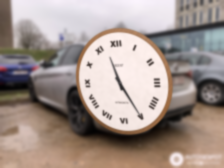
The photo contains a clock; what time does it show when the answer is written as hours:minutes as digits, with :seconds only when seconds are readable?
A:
11:25
